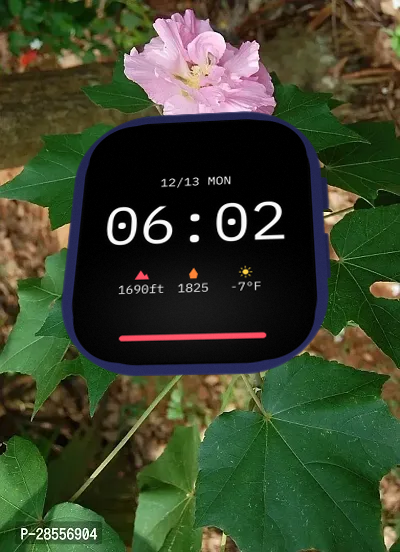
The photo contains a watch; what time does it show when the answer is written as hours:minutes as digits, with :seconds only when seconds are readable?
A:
6:02
